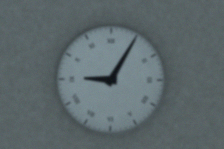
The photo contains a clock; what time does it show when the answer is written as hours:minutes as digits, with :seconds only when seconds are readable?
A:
9:05
